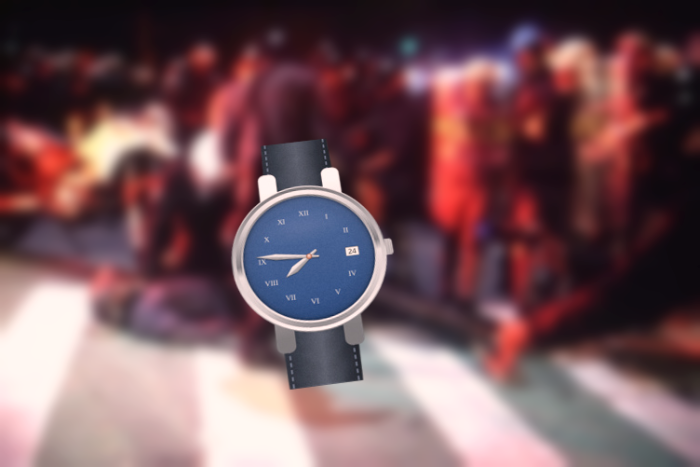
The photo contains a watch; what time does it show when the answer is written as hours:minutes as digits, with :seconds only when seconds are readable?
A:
7:46
